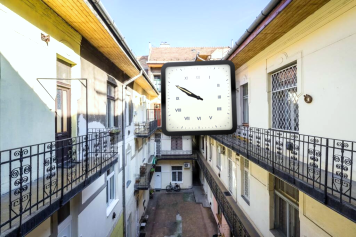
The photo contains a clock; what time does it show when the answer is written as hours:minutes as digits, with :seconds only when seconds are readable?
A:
9:50
